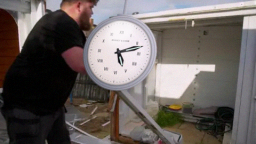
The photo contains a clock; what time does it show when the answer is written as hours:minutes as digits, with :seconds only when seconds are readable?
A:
5:12
